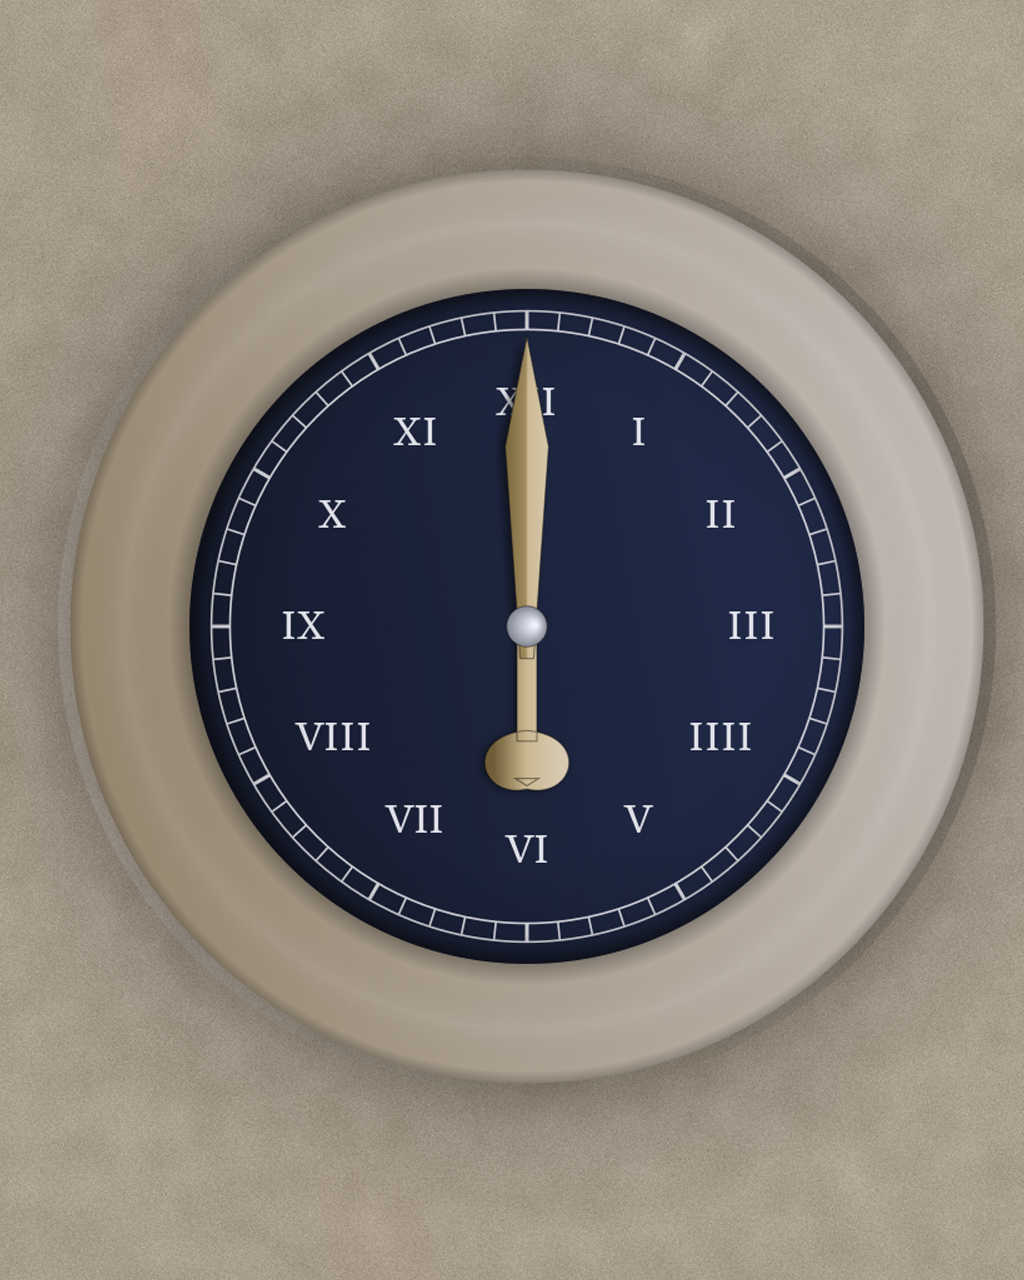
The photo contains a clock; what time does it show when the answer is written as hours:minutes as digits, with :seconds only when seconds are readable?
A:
6:00
